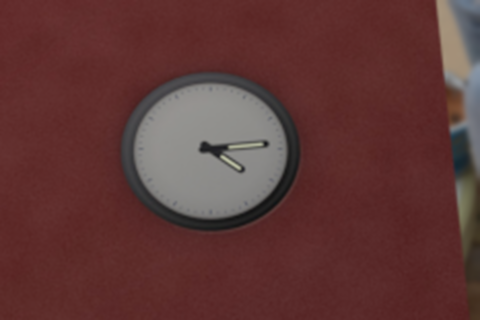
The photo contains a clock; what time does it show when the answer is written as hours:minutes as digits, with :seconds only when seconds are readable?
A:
4:14
